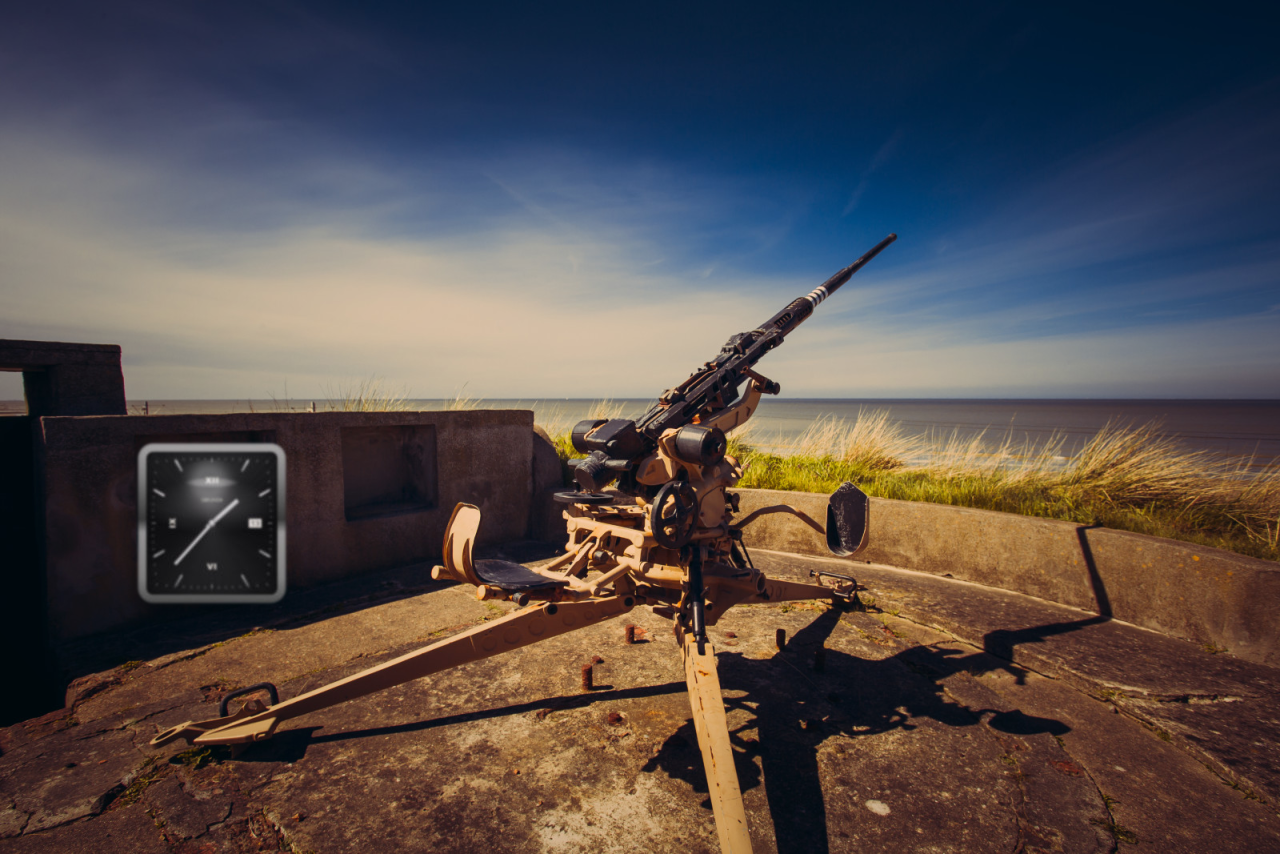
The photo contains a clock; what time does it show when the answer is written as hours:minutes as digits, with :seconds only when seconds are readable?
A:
1:37
